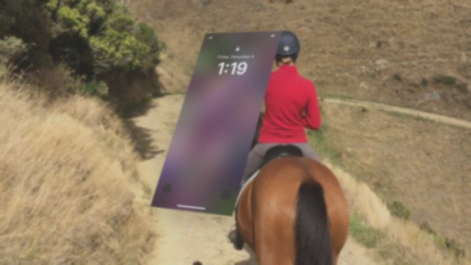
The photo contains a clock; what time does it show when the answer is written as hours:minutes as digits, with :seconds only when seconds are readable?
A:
1:19
